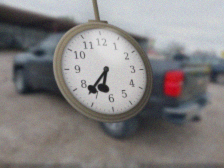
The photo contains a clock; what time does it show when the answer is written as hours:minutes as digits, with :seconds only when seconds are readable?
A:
6:37
